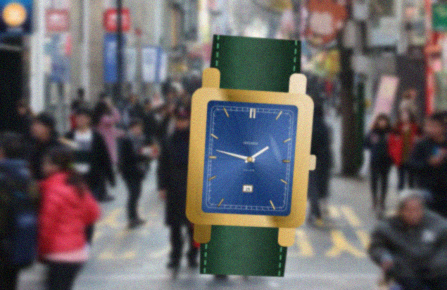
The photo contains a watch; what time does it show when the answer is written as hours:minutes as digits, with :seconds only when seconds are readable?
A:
1:47
